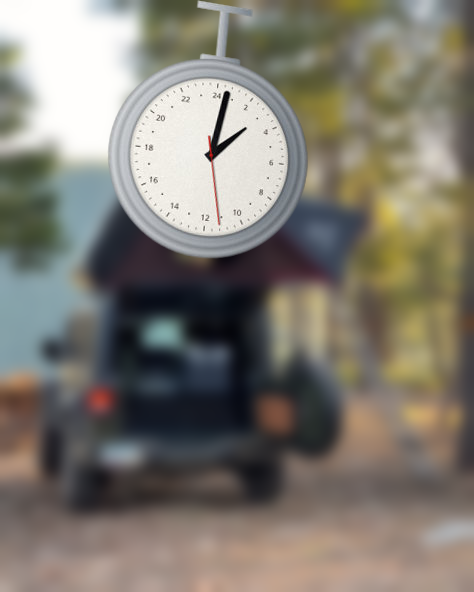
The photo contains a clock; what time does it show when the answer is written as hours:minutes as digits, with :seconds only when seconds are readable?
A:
3:01:28
